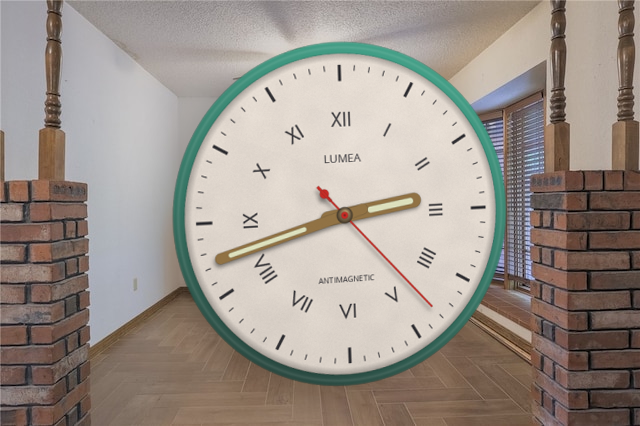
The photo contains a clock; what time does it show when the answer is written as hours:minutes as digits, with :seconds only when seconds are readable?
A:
2:42:23
